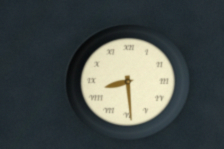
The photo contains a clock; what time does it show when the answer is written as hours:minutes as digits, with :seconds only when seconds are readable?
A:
8:29
